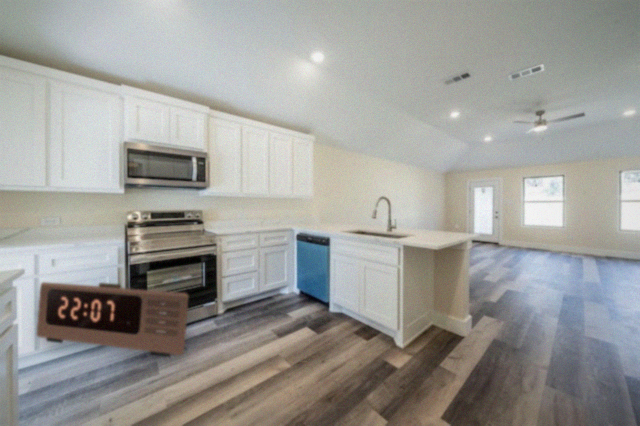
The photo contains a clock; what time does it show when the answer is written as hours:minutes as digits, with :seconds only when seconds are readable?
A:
22:07
